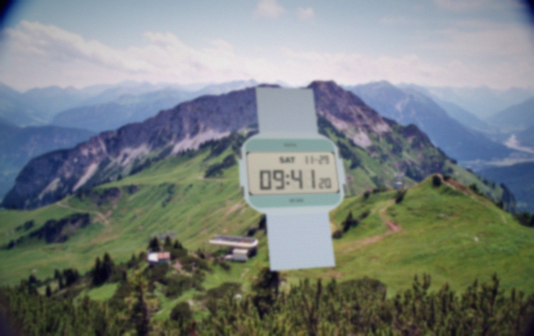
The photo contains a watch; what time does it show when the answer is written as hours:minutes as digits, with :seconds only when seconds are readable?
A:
9:41
